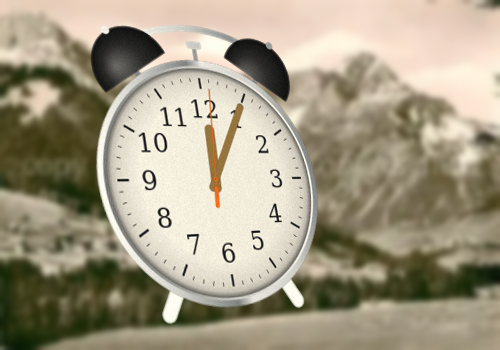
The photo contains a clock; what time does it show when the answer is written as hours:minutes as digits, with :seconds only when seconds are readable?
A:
12:05:01
